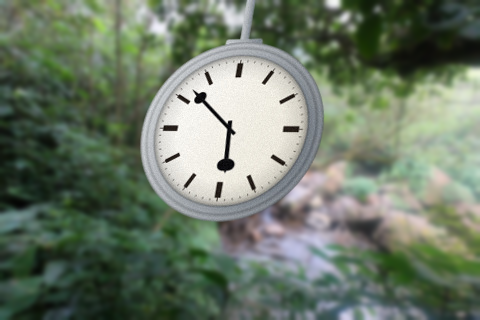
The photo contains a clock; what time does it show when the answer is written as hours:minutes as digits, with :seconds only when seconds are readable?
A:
5:52
